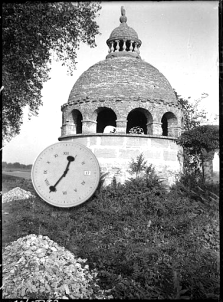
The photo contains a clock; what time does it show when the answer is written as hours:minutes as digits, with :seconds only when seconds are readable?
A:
12:36
